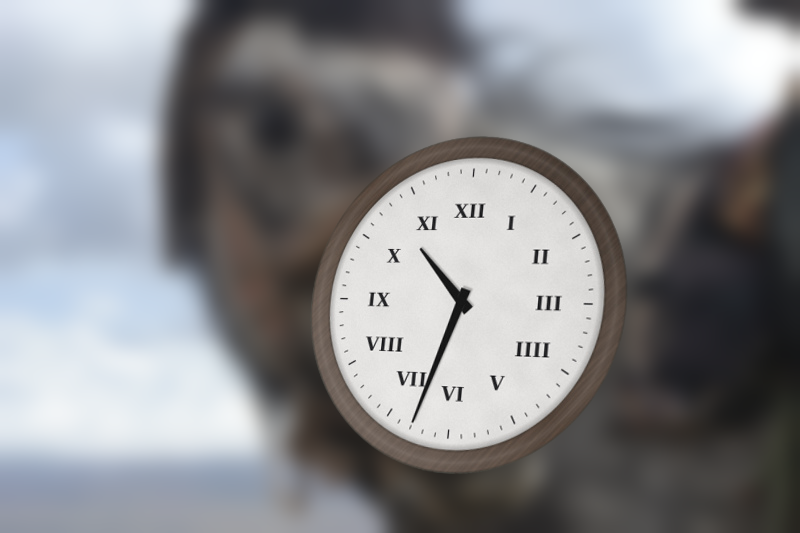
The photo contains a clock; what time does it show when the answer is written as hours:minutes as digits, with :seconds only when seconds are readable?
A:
10:33
